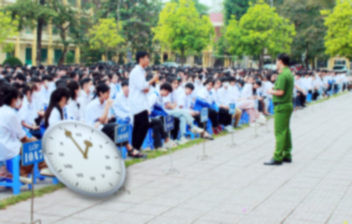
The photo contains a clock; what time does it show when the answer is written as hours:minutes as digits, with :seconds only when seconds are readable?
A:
12:56
